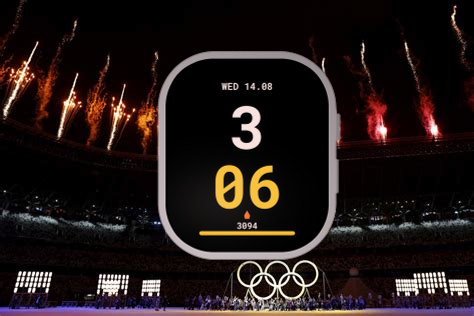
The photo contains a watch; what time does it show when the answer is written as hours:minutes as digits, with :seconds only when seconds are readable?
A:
3:06
